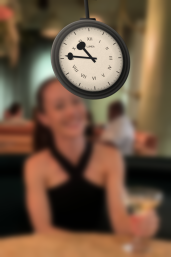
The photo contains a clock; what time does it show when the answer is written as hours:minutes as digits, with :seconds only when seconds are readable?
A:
10:46
